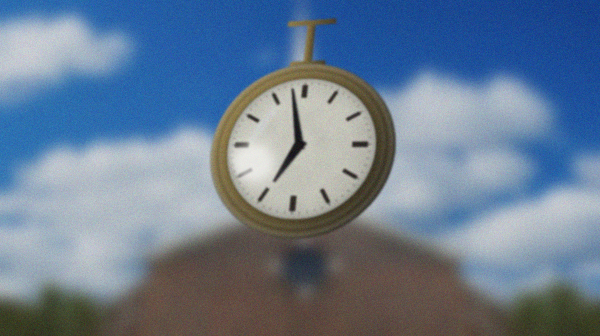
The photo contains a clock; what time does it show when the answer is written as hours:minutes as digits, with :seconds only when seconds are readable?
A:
6:58
